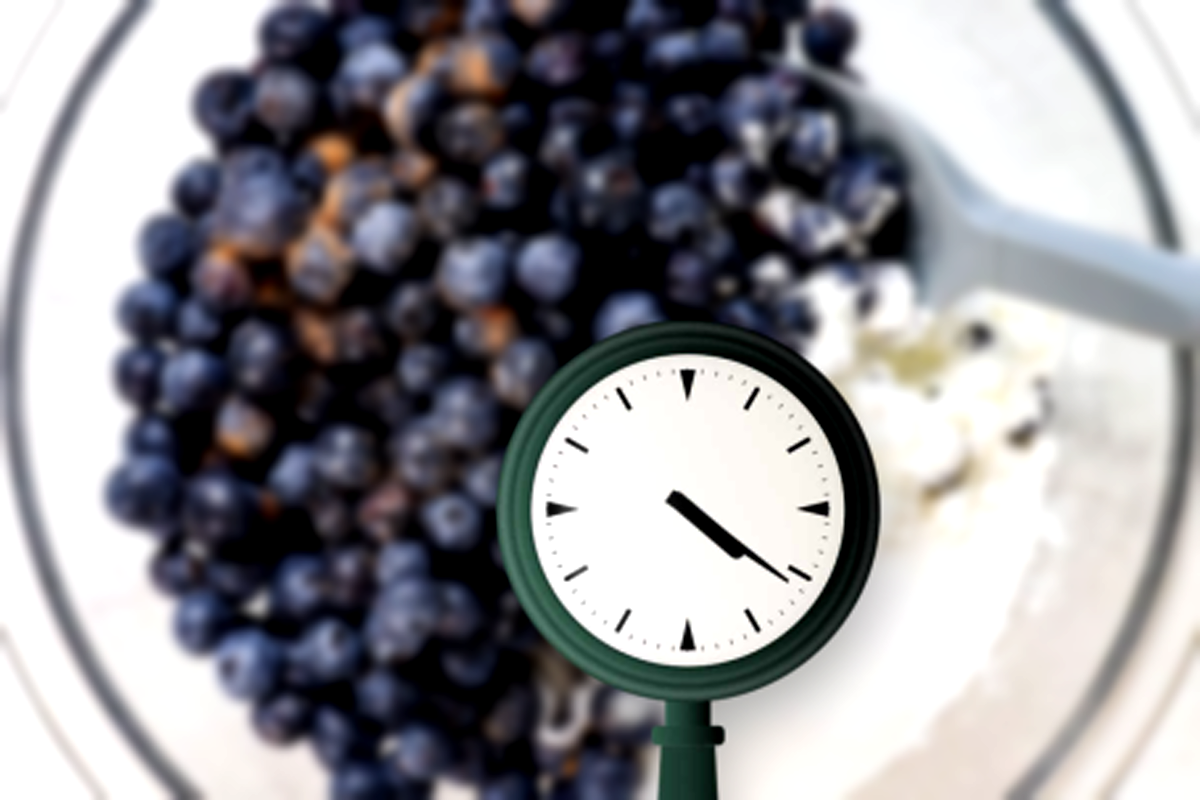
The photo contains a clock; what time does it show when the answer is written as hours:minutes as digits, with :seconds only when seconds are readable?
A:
4:21
